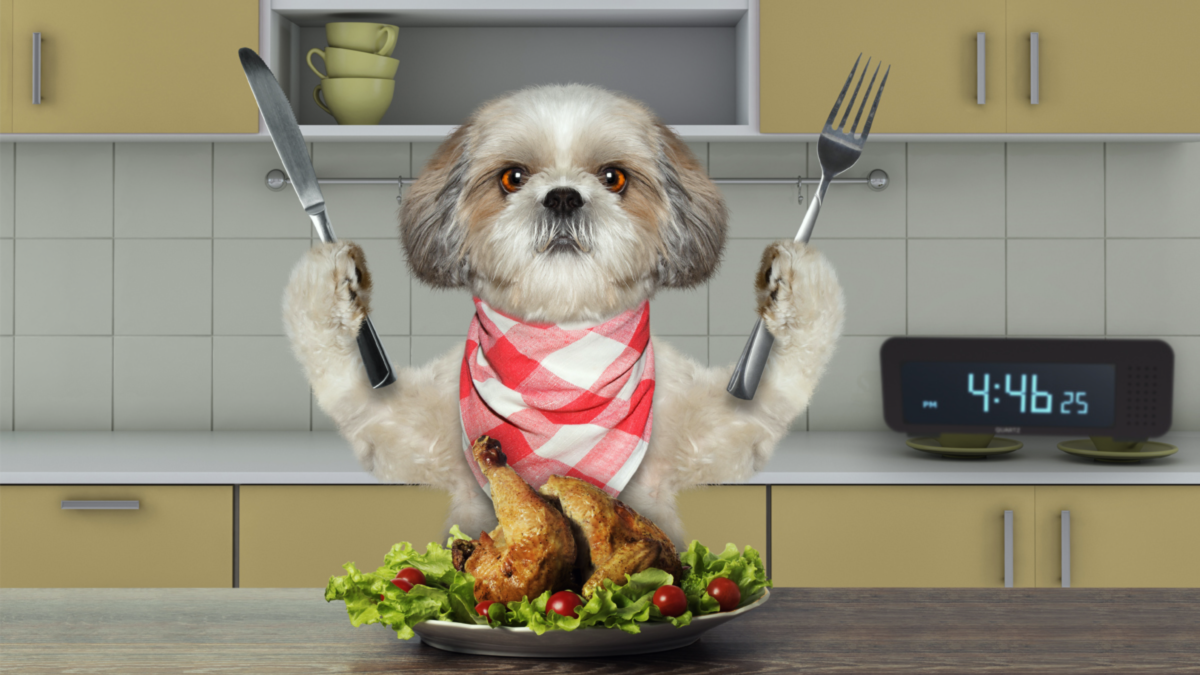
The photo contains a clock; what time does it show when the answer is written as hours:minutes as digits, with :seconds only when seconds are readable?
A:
4:46:25
